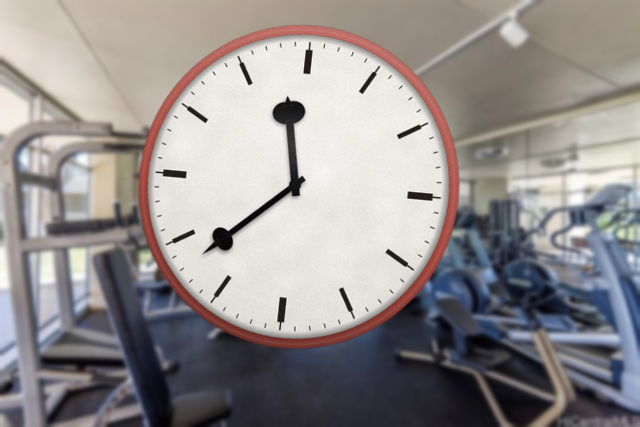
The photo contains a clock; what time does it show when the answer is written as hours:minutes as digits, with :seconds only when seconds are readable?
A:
11:38
